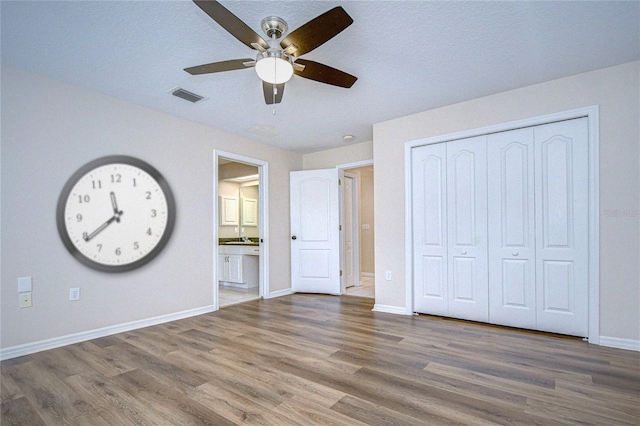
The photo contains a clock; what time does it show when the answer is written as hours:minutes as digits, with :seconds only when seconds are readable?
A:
11:39
